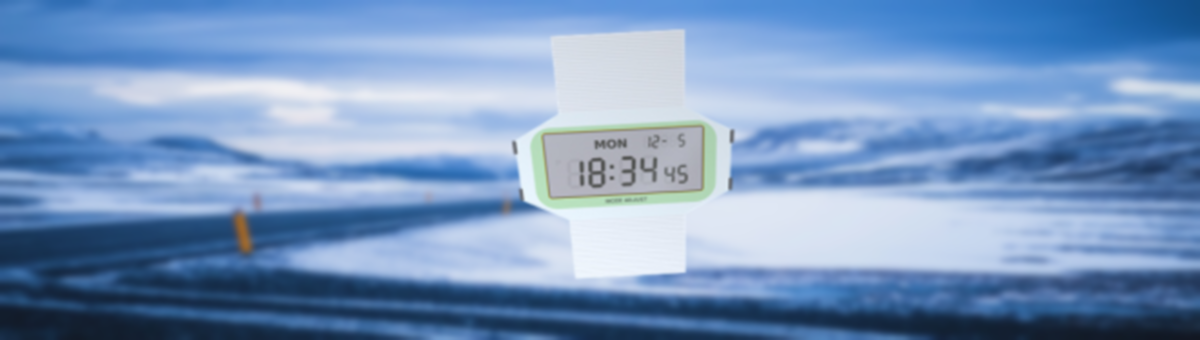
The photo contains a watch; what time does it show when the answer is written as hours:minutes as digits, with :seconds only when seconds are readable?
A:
18:34:45
